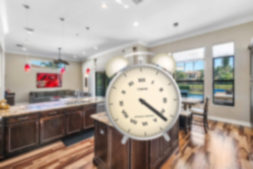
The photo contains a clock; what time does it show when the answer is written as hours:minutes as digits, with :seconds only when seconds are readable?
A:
4:22
